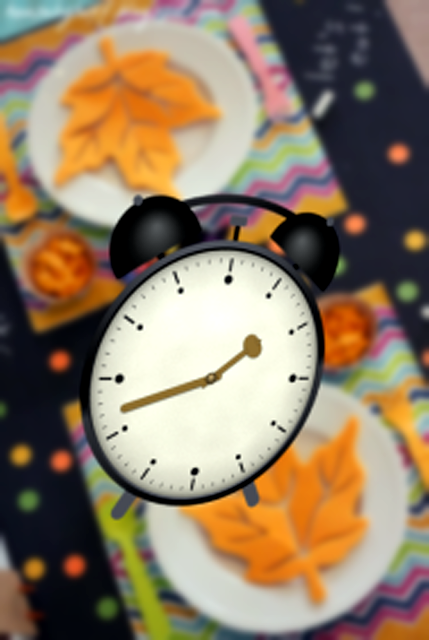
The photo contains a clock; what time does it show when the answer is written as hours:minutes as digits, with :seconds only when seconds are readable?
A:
1:42
